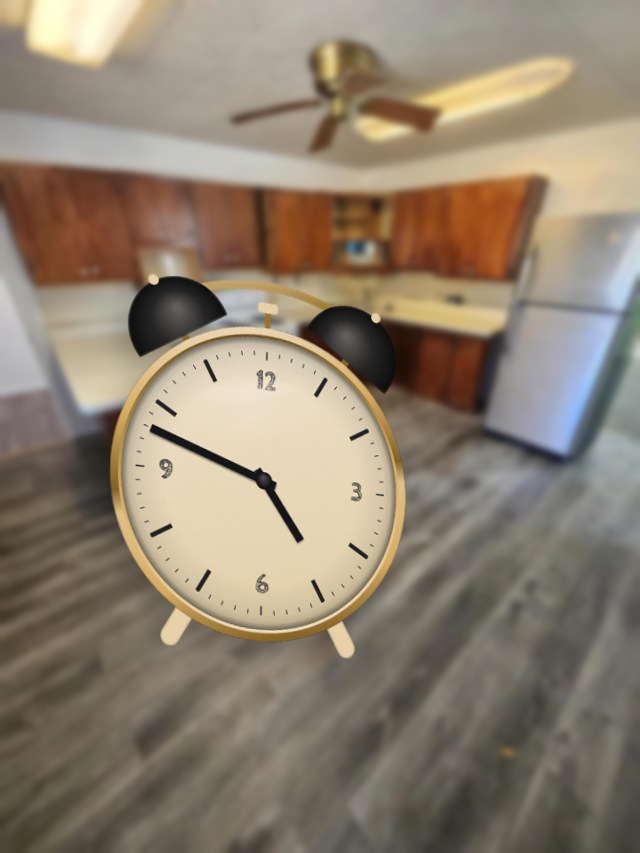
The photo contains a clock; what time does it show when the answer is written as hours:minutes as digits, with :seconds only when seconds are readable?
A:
4:48
